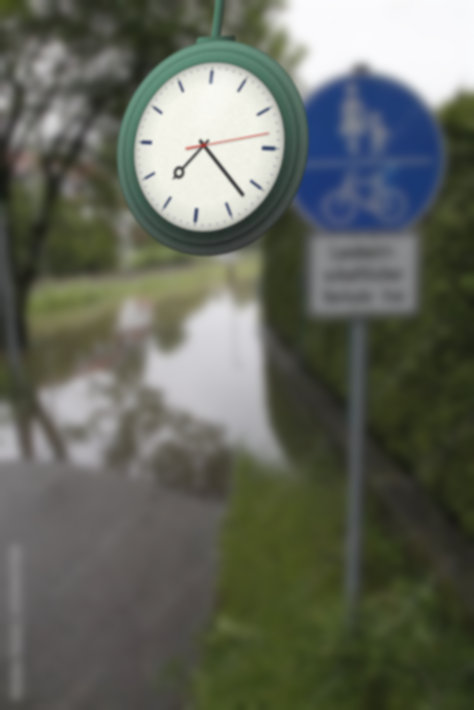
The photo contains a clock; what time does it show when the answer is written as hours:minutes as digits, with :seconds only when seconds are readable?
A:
7:22:13
